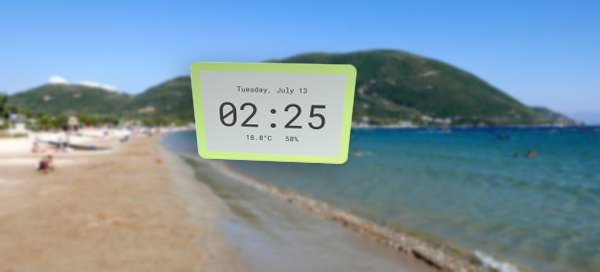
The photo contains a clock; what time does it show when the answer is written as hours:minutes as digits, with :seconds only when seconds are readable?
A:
2:25
